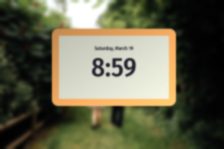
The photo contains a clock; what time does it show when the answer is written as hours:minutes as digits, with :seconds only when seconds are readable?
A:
8:59
